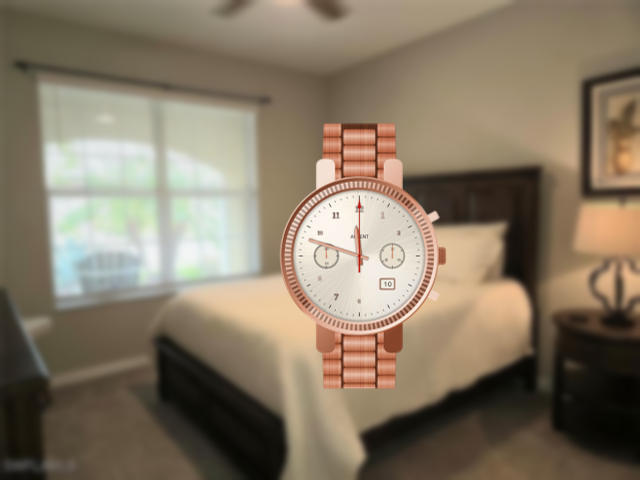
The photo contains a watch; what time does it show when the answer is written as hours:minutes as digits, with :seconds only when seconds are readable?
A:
11:48
